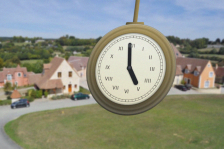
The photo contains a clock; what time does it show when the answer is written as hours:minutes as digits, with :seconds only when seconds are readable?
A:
4:59
